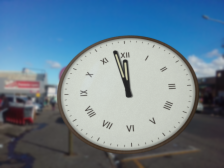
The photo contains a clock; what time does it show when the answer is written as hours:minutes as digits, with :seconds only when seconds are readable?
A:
11:58
